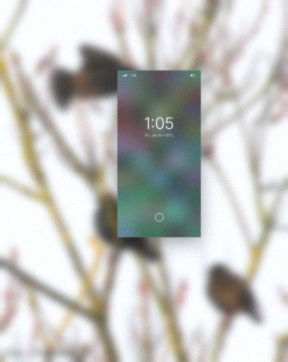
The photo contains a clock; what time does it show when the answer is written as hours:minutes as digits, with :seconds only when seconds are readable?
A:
1:05
